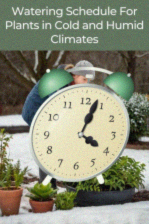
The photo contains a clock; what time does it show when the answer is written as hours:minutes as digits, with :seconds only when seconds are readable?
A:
4:03
